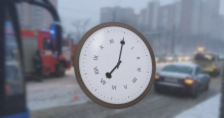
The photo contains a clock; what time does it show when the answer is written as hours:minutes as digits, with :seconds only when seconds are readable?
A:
7:00
